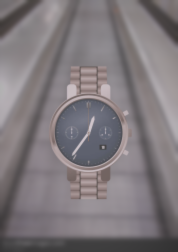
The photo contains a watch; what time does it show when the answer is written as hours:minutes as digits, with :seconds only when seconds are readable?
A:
12:36
